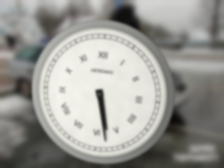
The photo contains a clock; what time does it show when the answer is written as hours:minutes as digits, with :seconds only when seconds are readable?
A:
5:28
